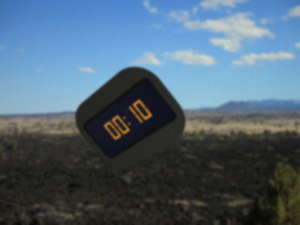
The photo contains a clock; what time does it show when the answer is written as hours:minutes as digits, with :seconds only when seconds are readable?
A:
0:10
